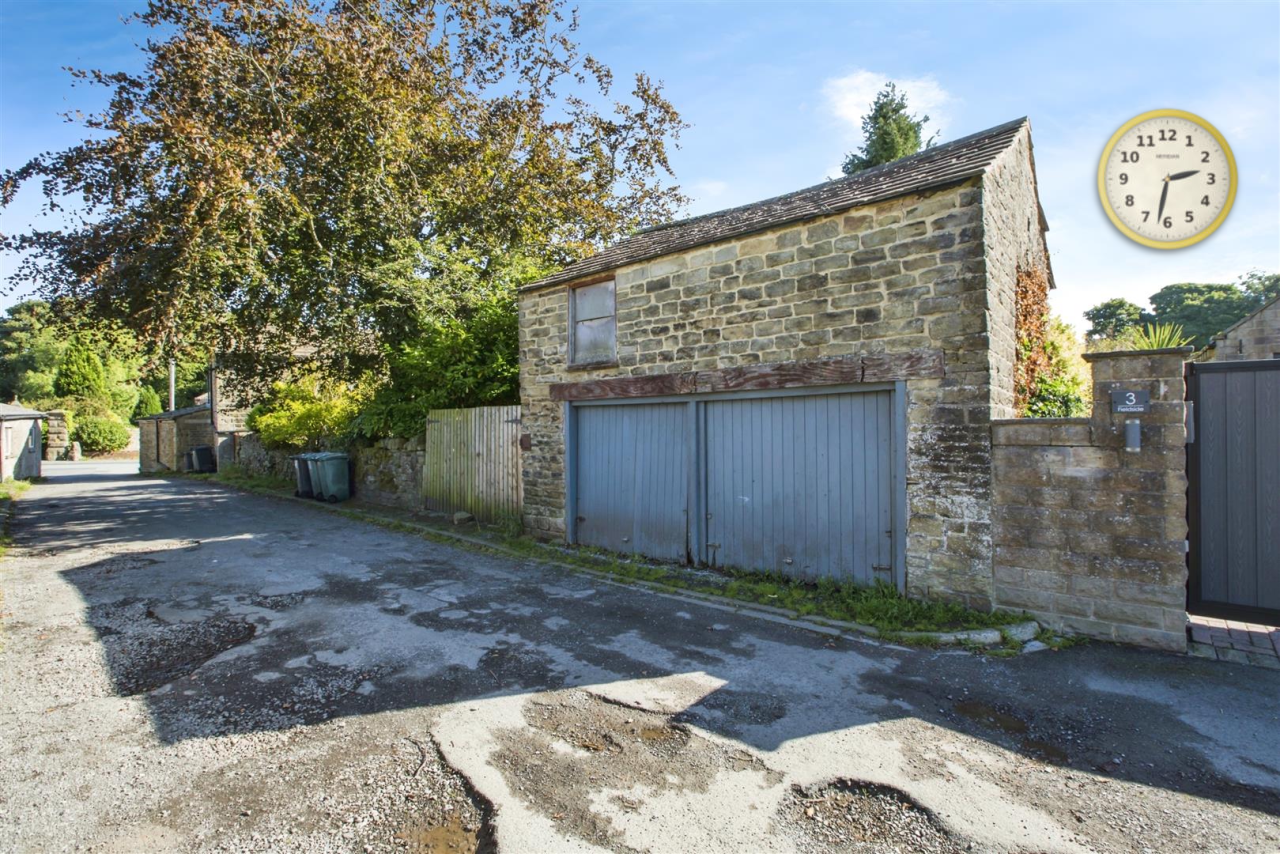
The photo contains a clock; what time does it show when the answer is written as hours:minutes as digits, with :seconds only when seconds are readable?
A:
2:32
